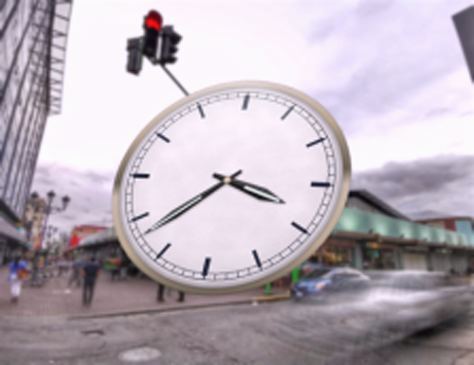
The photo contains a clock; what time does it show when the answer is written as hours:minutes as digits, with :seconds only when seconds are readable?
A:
3:38
